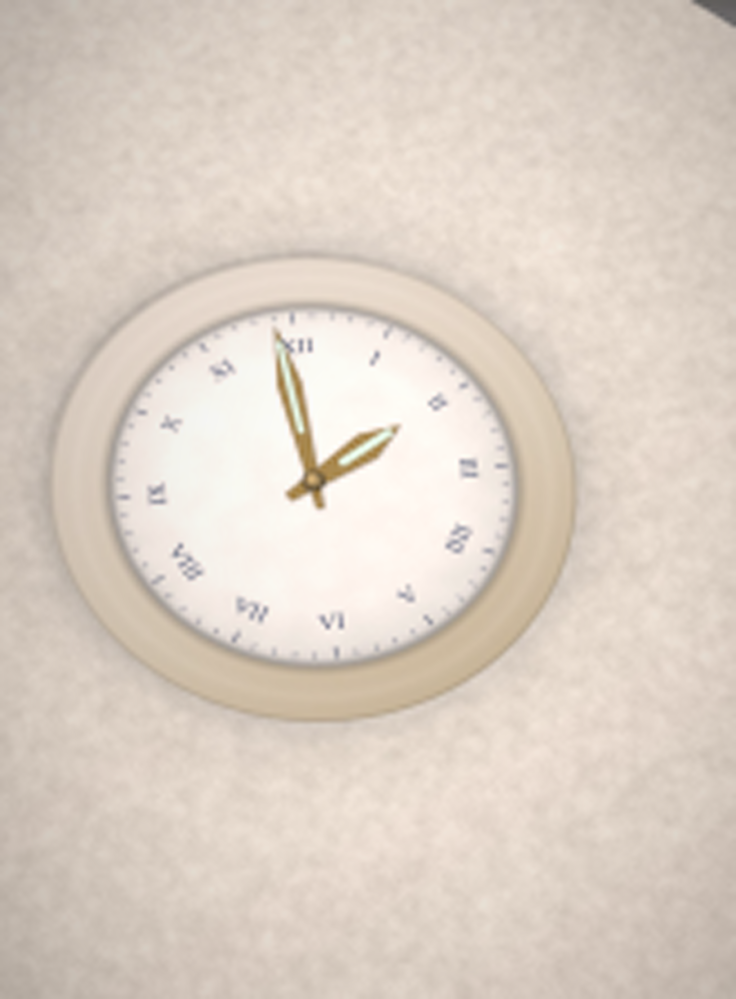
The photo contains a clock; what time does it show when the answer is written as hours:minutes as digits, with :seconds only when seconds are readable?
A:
1:59
